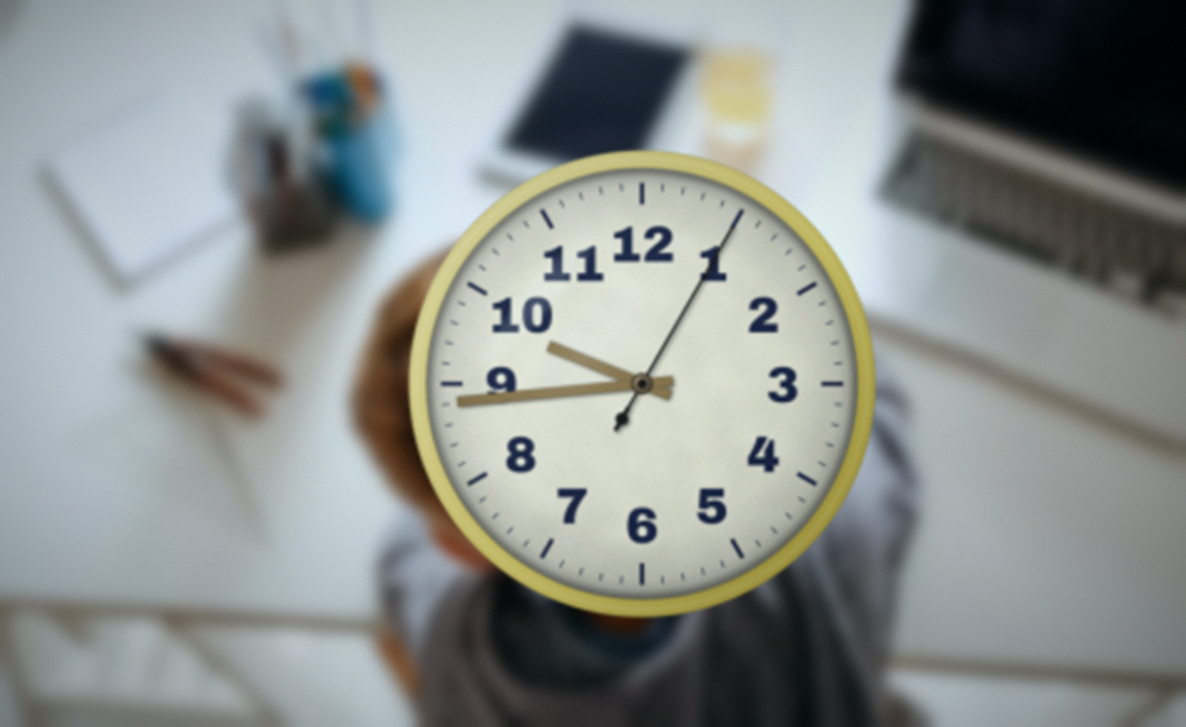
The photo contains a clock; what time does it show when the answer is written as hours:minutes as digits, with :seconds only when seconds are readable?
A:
9:44:05
